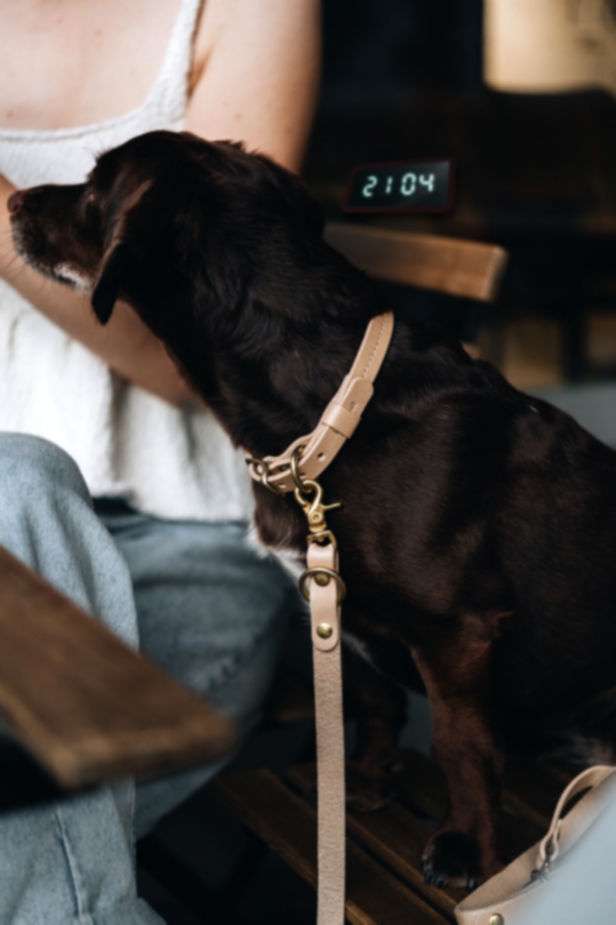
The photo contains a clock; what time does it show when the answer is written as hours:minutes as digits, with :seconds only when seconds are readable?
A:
21:04
